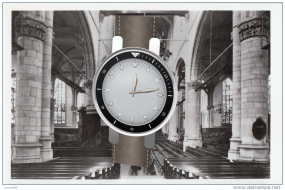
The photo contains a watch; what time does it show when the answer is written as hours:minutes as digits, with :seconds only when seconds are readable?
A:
12:13
